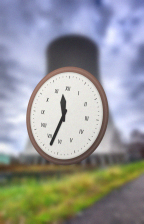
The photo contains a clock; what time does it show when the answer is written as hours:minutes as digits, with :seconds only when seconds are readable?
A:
11:33
